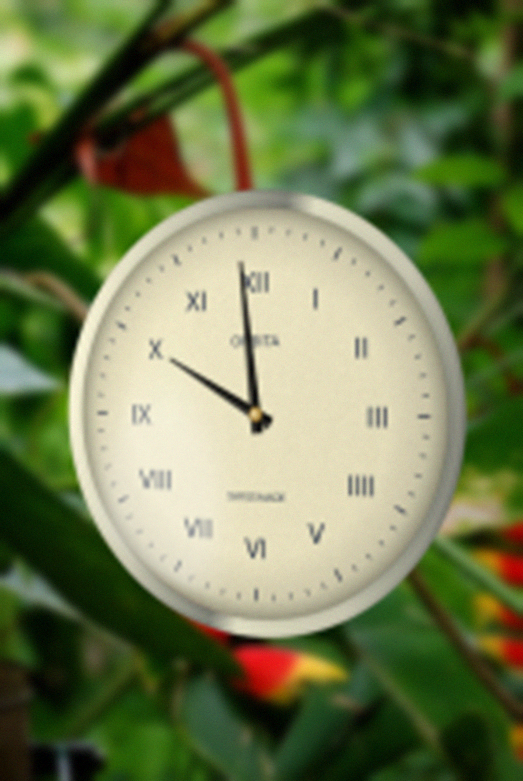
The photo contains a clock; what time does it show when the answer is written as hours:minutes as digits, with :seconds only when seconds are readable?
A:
9:59
